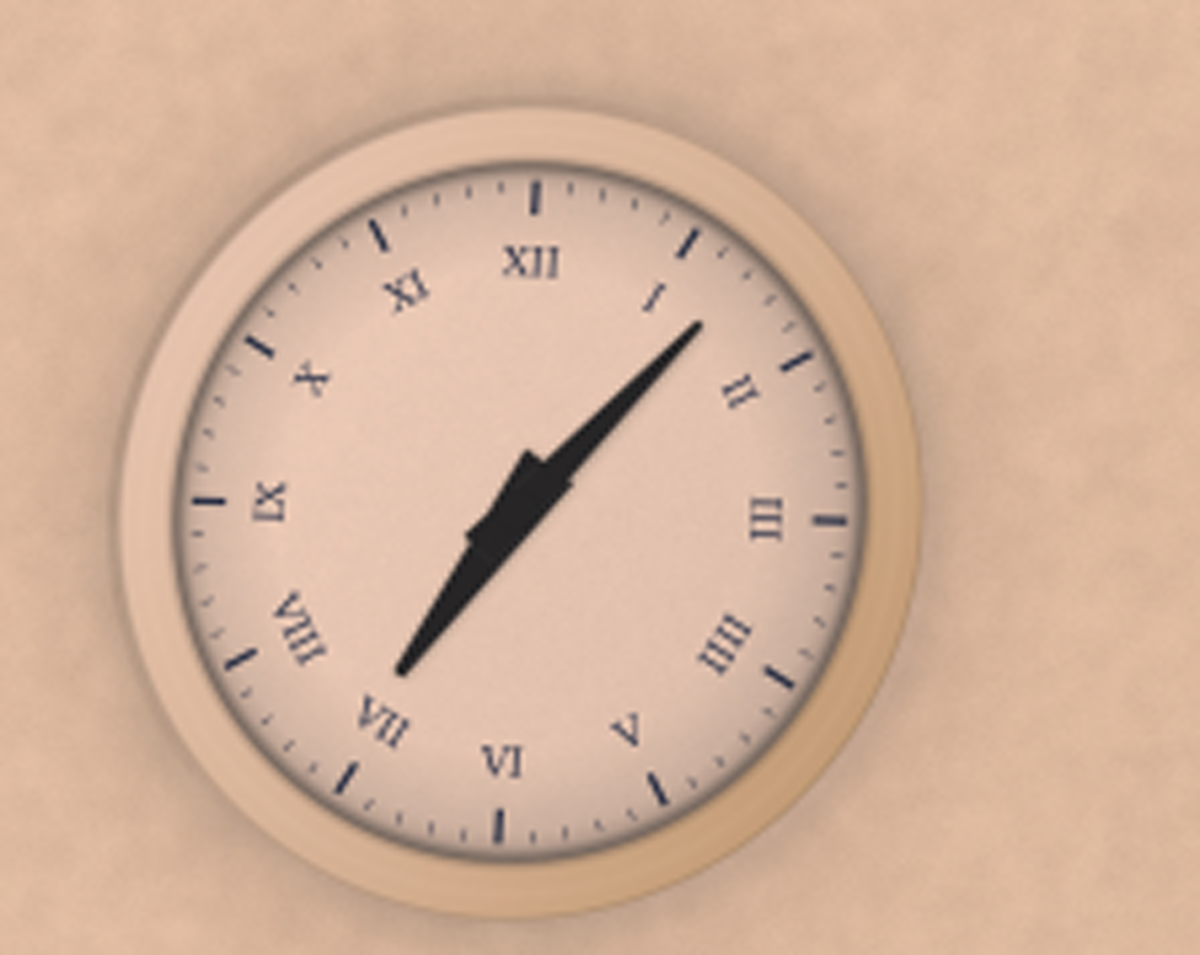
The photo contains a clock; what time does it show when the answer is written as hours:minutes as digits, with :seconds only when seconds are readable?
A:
7:07
